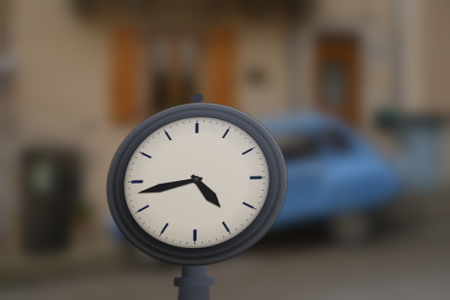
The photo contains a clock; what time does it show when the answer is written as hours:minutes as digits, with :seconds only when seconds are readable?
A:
4:43
